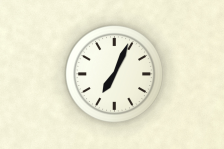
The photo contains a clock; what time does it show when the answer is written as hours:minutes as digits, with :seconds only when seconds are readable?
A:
7:04
